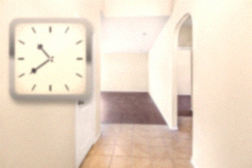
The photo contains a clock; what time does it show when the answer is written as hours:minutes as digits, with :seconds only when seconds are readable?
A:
10:39
